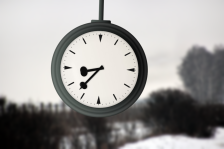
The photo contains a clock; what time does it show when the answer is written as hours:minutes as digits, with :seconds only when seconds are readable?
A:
8:37
